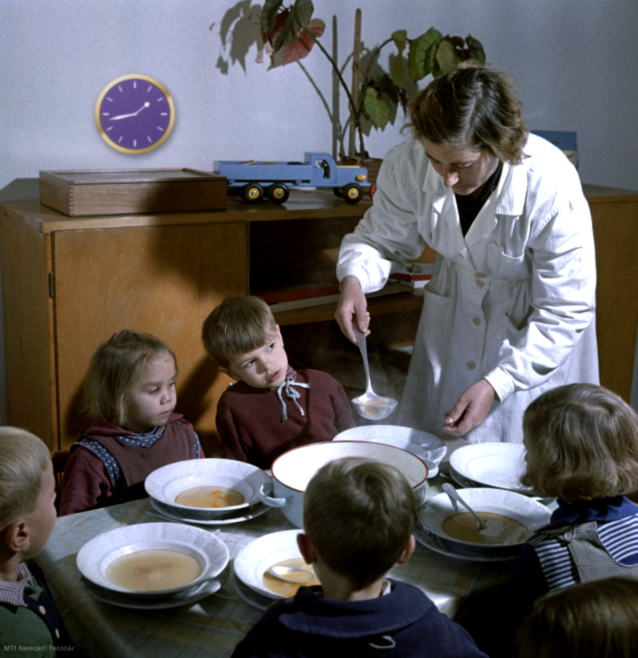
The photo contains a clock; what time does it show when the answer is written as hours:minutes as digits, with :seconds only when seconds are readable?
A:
1:43
